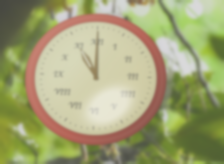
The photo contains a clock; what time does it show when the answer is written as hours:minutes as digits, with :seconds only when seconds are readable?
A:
11:00
